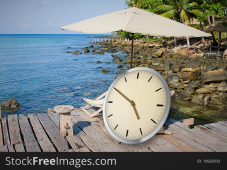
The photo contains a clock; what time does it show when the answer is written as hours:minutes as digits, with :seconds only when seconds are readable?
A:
4:50
